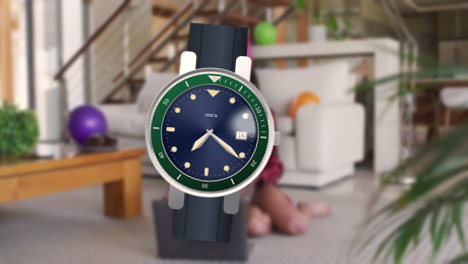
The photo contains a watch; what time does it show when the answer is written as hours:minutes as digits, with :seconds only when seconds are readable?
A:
7:21
